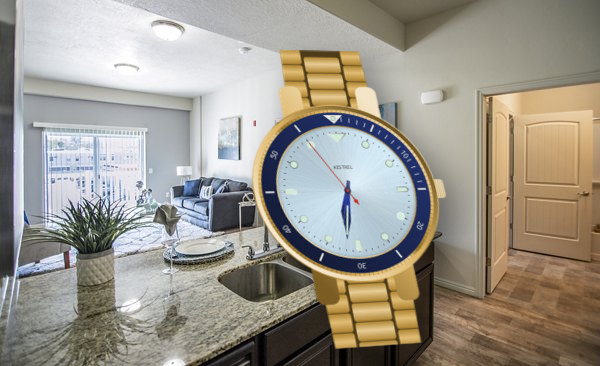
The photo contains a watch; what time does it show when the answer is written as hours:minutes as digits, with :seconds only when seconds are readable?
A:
6:31:55
